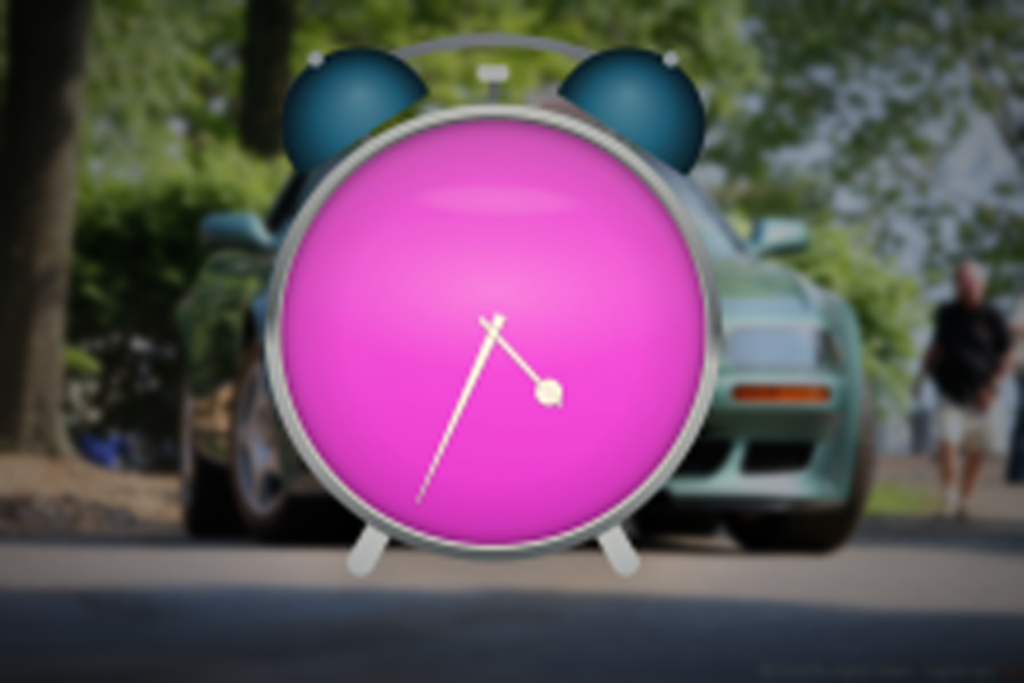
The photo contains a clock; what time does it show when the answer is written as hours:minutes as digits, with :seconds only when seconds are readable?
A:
4:34
